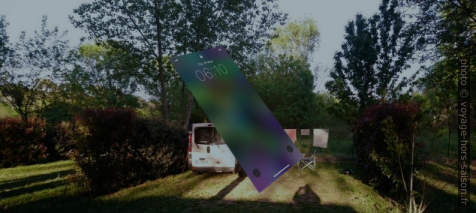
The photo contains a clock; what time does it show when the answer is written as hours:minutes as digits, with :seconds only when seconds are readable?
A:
6:10
